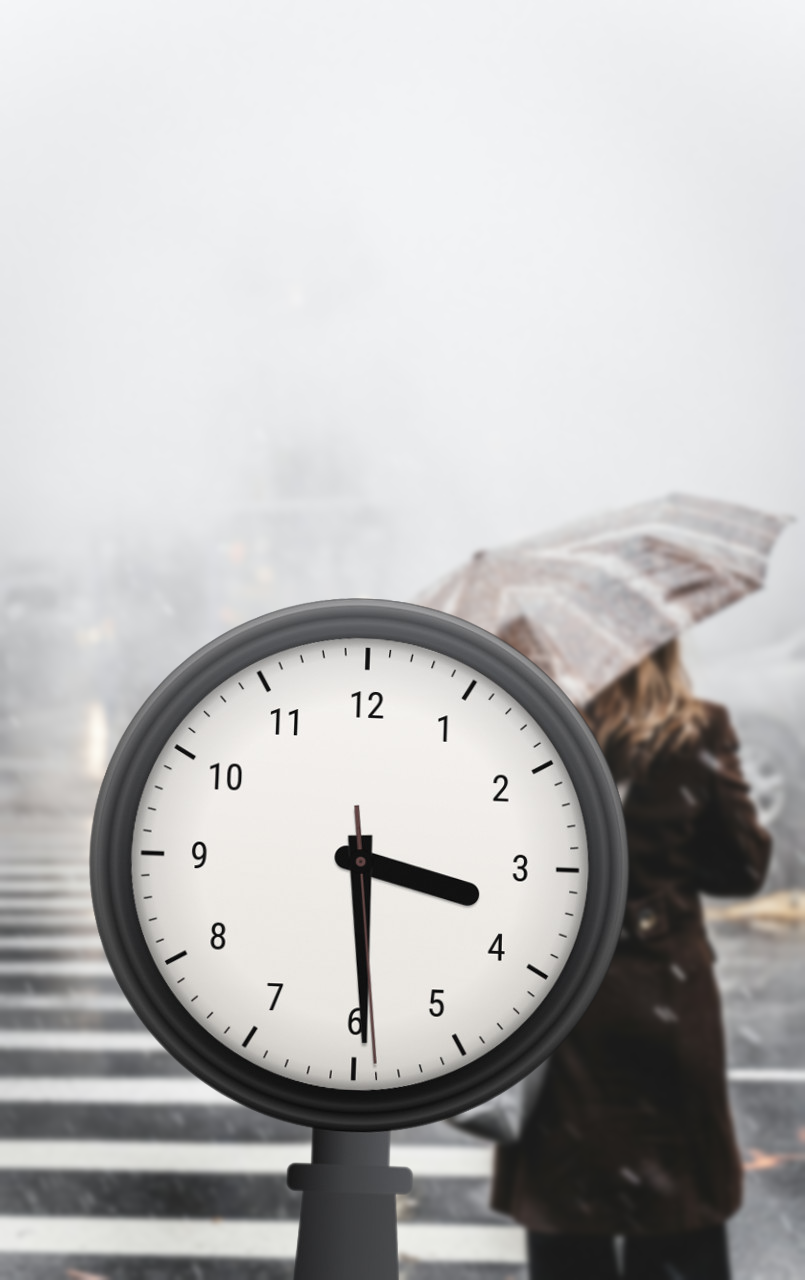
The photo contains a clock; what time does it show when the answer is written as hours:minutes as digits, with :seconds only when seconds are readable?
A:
3:29:29
